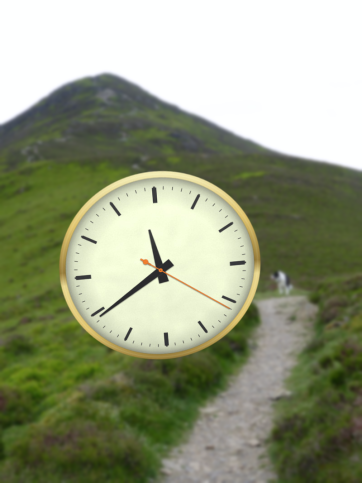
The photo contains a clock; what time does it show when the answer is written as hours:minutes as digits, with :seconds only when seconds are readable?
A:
11:39:21
